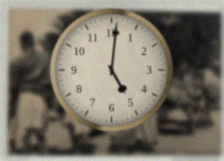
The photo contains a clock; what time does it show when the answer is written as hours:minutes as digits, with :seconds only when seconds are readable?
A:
5:01
